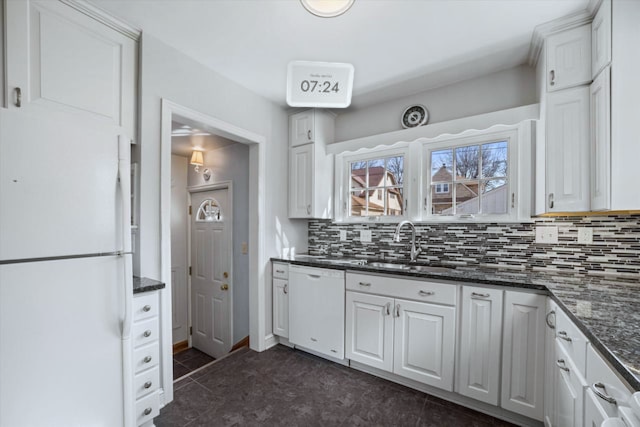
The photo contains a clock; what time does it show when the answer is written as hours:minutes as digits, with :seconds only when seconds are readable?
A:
7:24
